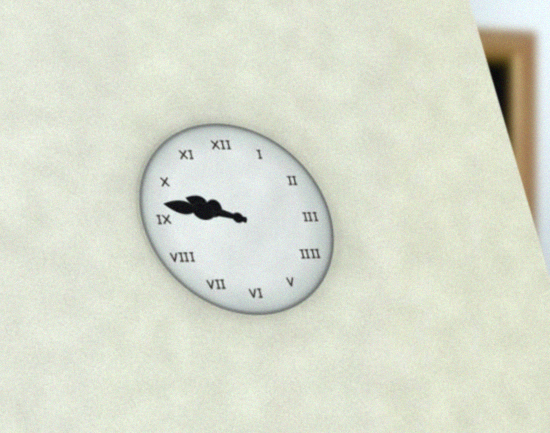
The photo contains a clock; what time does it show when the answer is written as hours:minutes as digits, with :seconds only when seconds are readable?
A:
9:47
